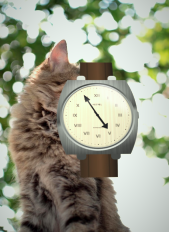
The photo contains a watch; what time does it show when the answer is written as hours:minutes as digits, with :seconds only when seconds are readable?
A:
4:55
